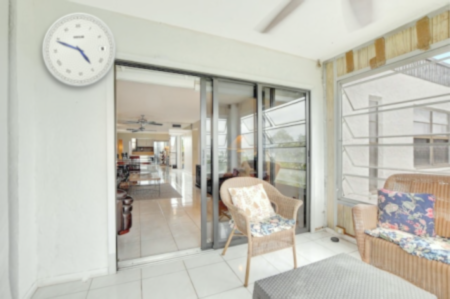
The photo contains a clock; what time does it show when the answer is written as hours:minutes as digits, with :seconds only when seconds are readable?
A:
4:49
